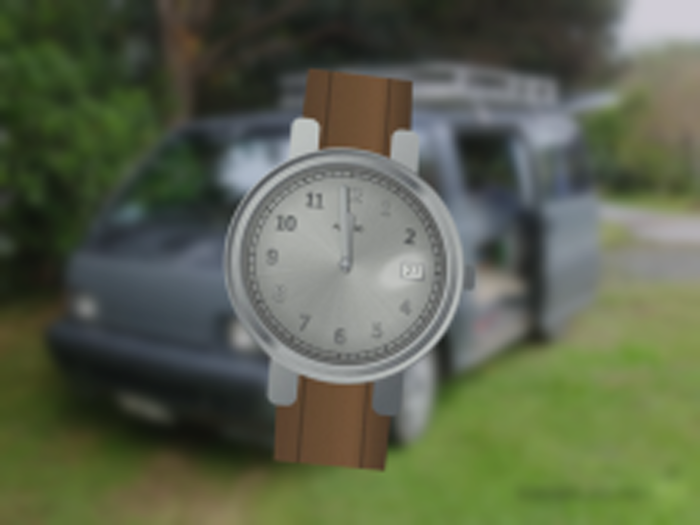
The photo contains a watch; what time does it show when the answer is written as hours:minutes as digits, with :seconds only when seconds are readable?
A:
11:59
